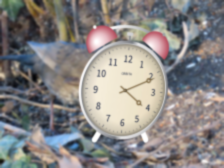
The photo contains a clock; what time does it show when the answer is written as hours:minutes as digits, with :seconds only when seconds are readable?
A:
4:11
